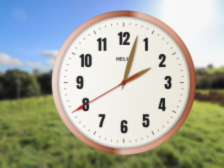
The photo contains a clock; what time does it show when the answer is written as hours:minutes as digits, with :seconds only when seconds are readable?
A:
2:02:40
